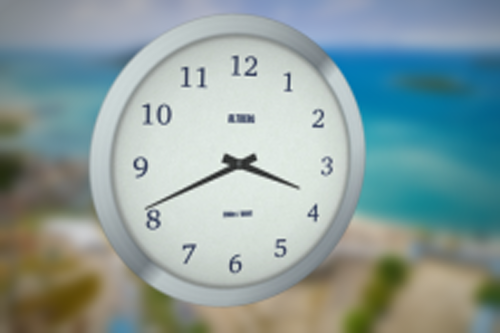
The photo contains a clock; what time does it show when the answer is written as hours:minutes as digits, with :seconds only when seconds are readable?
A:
3:41
